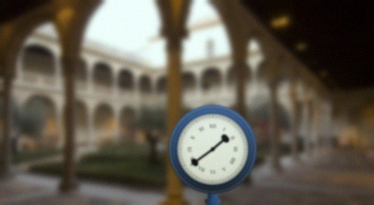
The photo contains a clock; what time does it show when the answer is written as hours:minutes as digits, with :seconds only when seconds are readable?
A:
1:39
